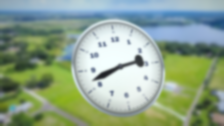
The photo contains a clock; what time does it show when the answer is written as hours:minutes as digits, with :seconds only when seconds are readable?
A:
2:42
